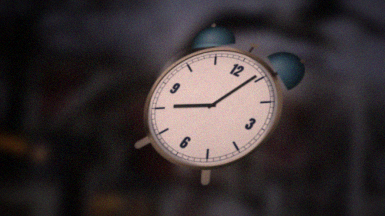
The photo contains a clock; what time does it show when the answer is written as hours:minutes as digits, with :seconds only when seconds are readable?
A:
8:04
